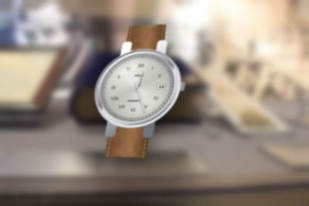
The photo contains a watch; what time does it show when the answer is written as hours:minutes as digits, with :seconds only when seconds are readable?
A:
12:26
